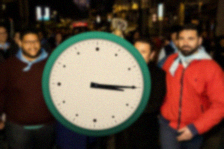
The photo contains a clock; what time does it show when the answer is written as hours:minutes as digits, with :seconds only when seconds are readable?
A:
3:15
